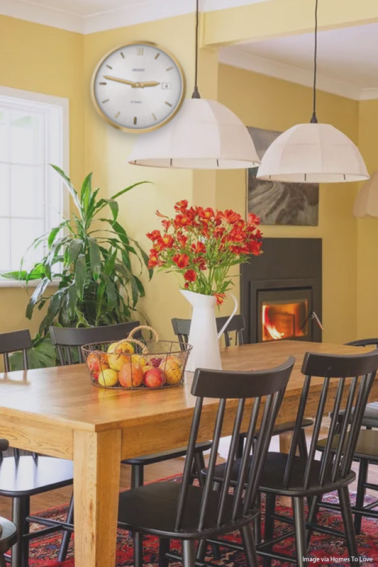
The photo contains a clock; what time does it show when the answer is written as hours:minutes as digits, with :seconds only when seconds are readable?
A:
2:47
